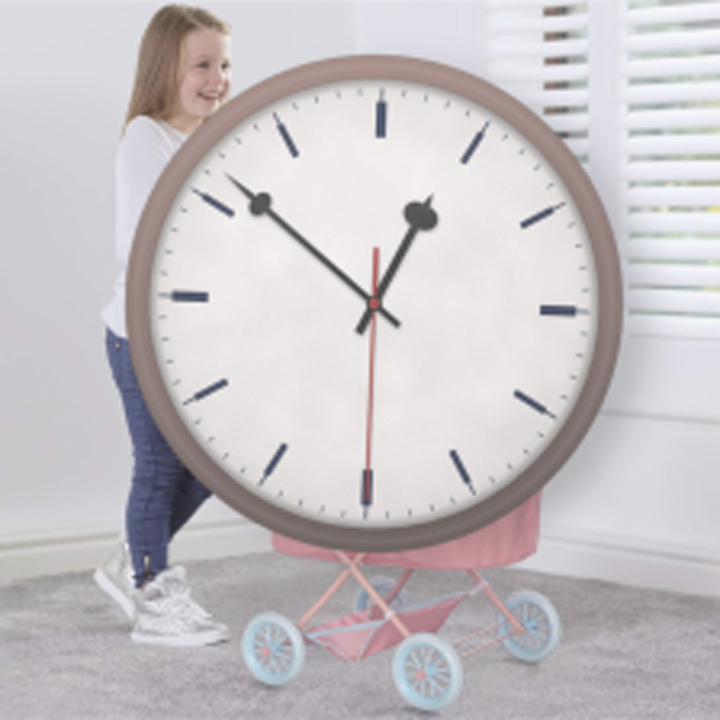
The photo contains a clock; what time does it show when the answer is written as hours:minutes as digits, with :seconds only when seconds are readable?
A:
12:51:30
